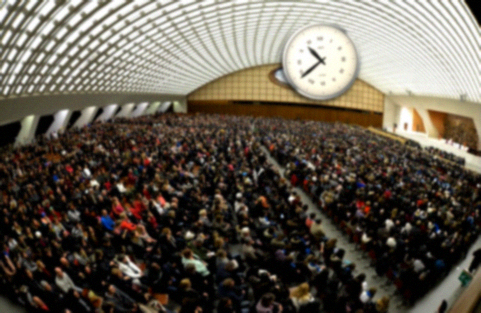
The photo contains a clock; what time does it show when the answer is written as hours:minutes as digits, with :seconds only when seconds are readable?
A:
10:39
